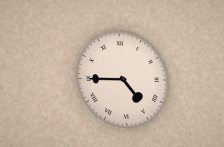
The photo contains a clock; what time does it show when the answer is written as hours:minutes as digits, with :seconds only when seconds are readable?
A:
4:45
